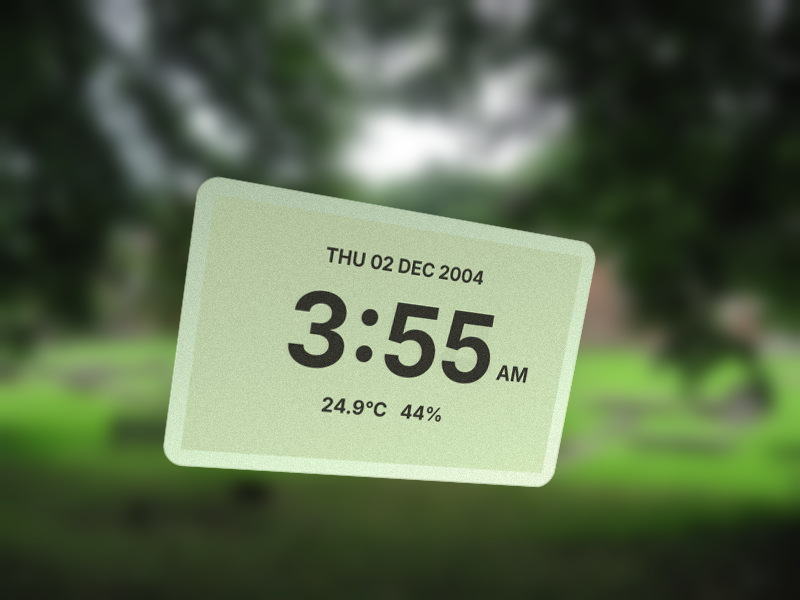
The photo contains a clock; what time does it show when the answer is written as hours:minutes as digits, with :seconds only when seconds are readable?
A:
3:55
